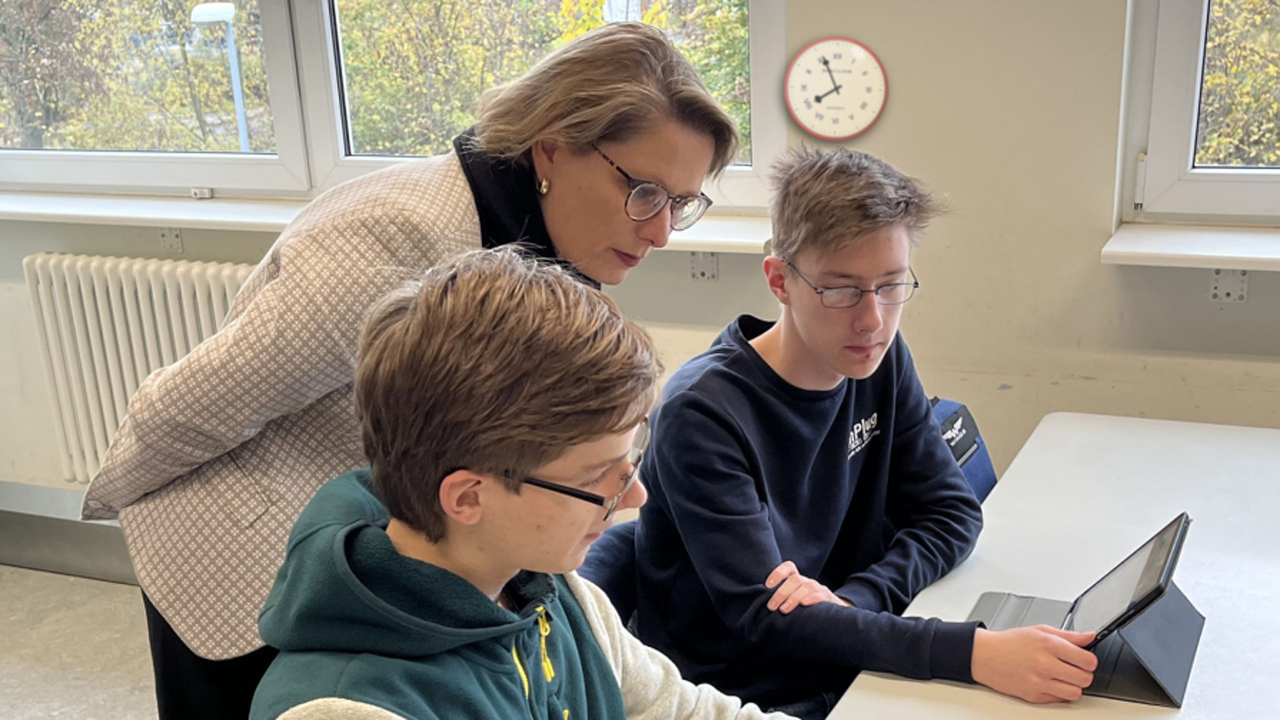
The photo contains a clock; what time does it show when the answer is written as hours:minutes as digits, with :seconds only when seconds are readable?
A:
7:56
